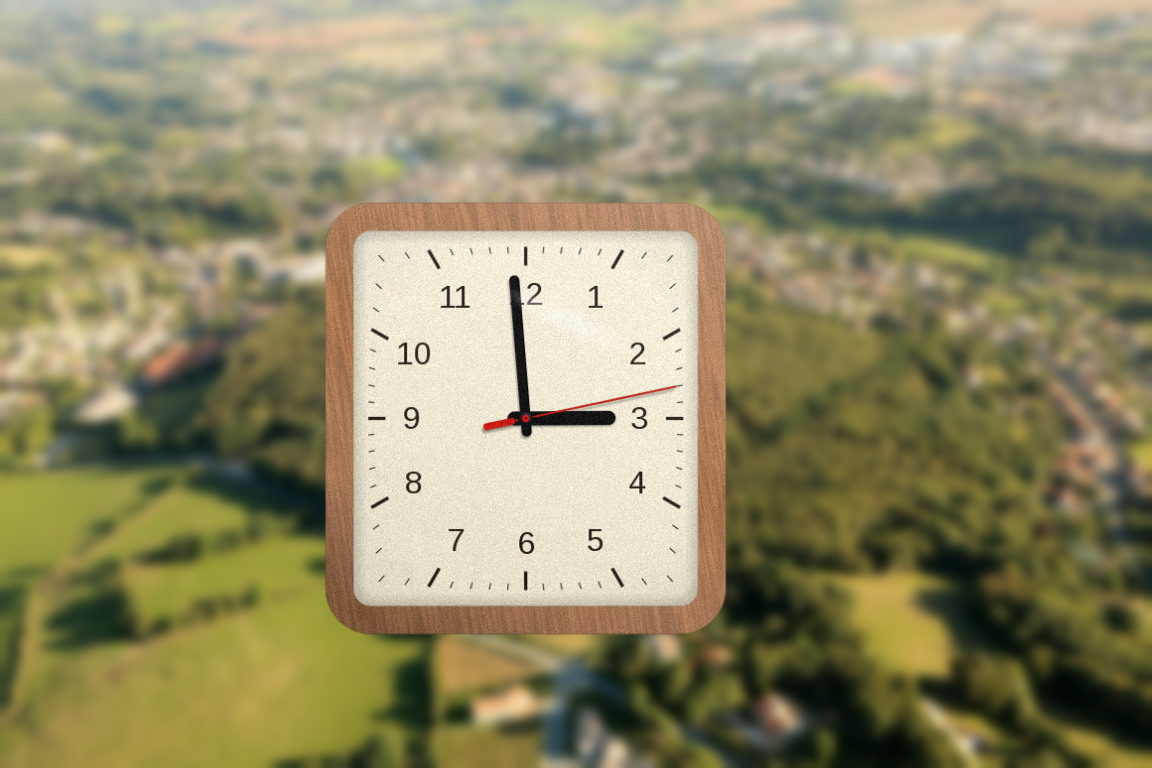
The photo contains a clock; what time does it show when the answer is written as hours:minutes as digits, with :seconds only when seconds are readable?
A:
2:59:13
